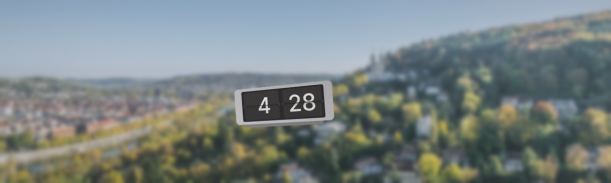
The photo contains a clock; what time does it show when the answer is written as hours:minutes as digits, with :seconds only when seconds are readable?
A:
4:28
